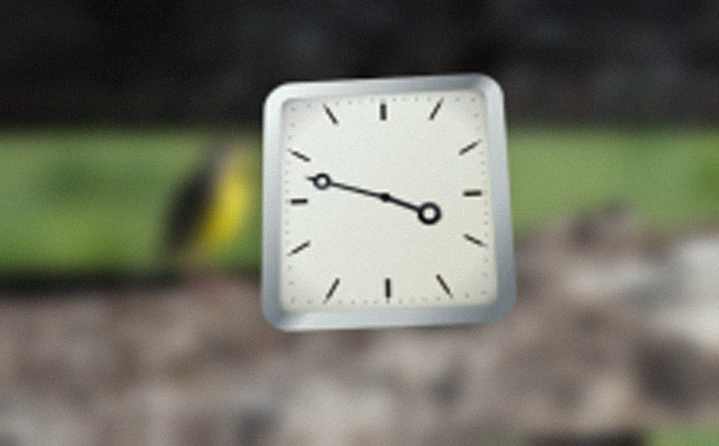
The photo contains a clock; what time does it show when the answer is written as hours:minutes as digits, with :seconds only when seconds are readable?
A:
3:48
